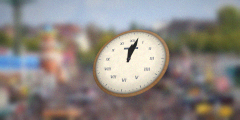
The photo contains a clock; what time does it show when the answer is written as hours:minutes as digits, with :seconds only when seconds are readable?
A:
12:02
